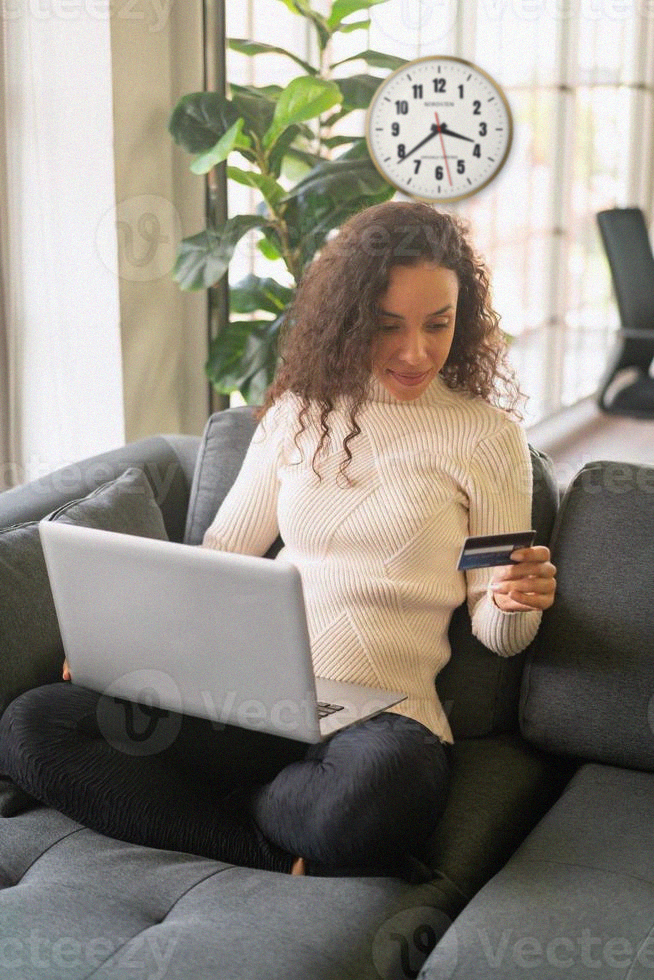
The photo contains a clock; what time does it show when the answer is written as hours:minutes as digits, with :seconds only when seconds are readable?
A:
3:38:28
